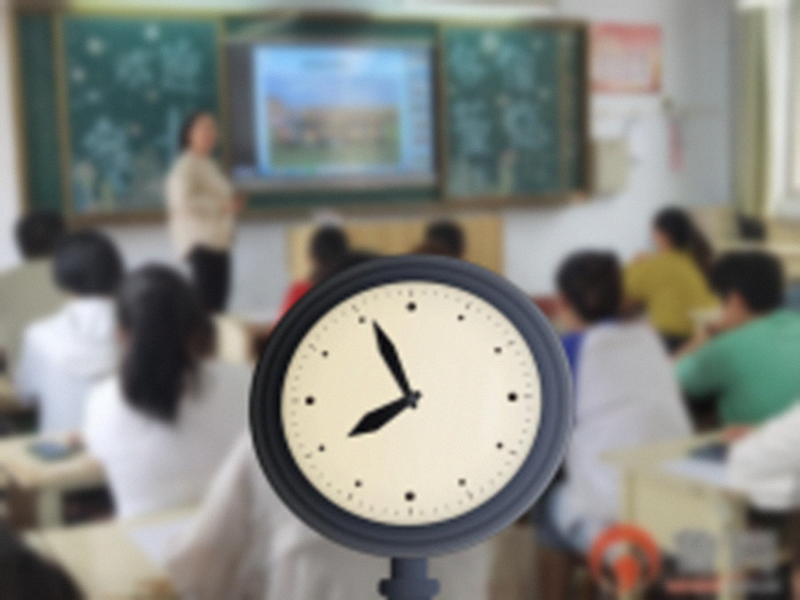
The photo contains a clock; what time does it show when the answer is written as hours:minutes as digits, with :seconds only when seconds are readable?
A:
7:56
